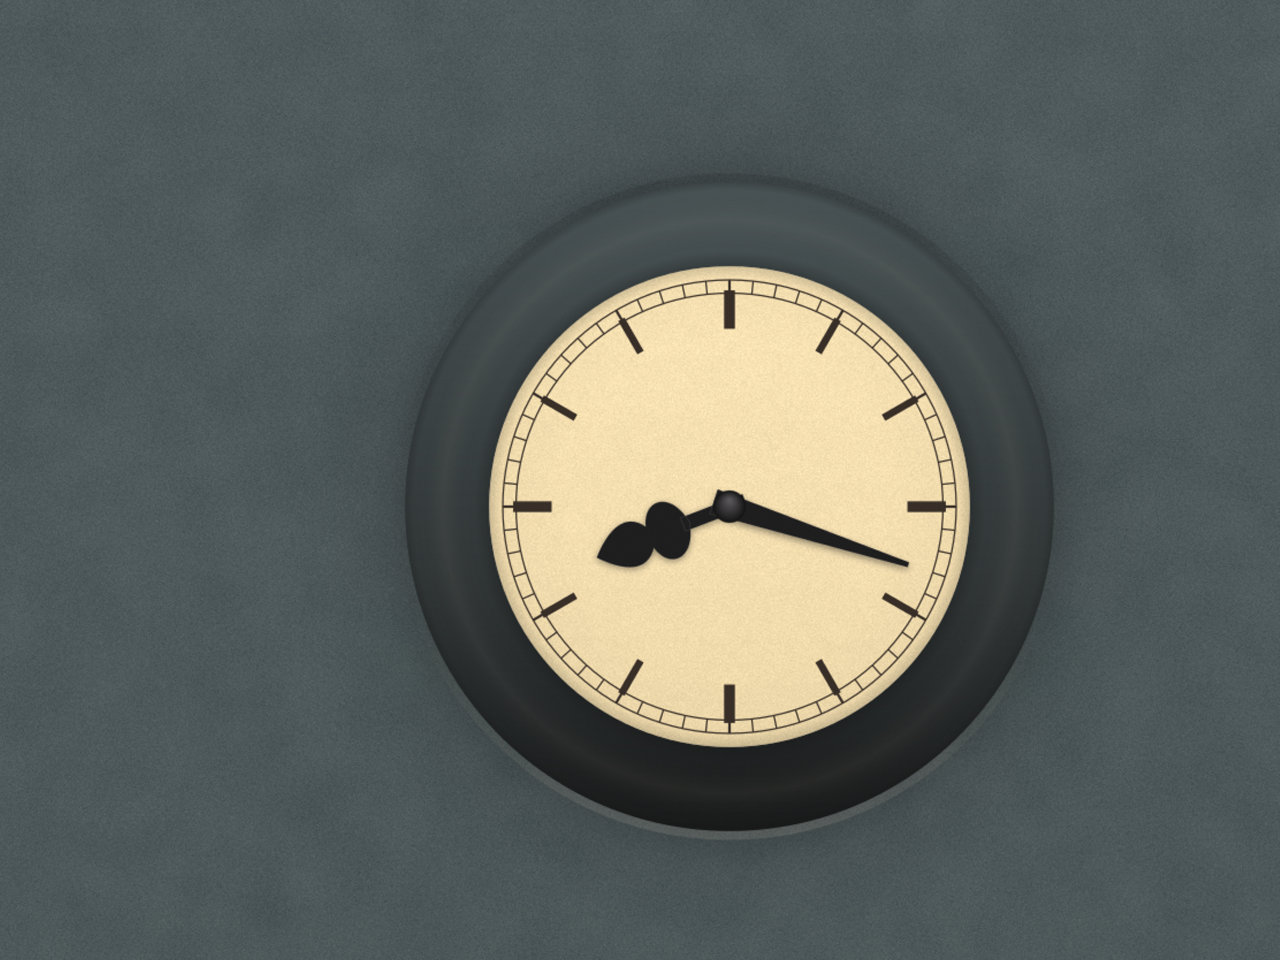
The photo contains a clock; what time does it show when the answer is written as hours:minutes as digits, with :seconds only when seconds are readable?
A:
8:18
